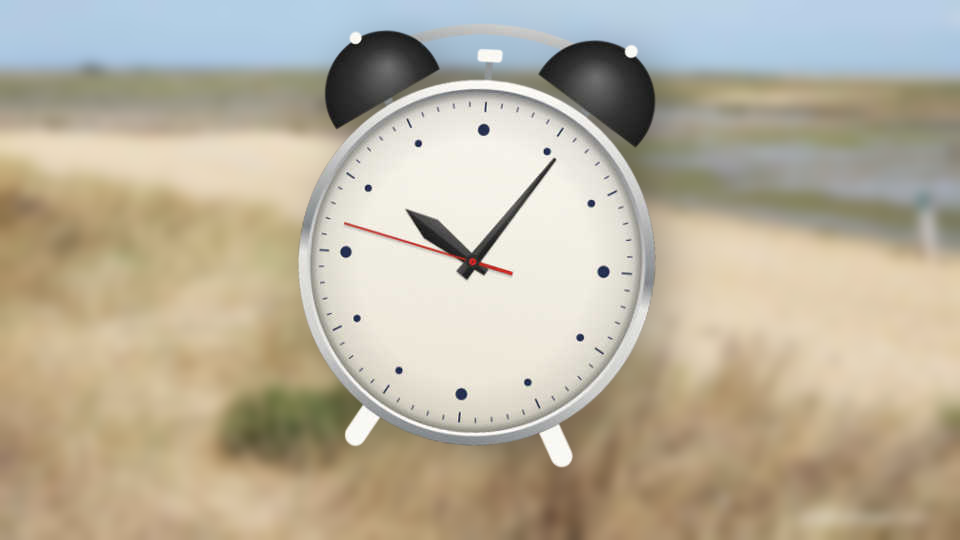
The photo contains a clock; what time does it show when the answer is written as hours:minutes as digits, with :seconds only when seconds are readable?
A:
10:05:47
